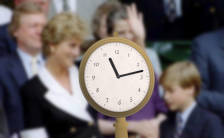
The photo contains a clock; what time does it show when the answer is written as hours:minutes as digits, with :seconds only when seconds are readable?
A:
11:13
